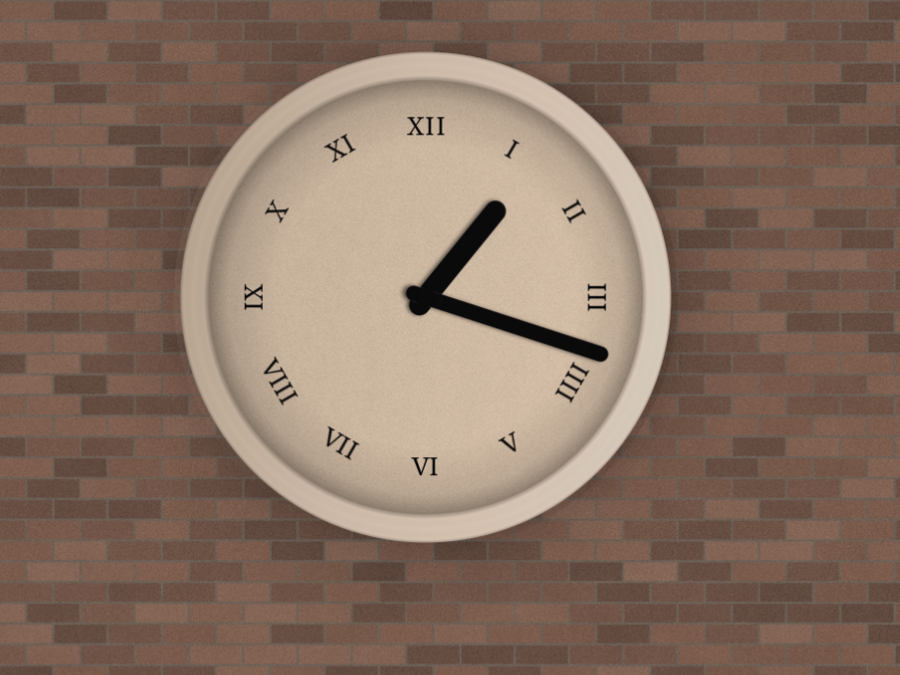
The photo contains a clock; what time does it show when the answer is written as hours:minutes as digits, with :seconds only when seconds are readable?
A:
1:18
